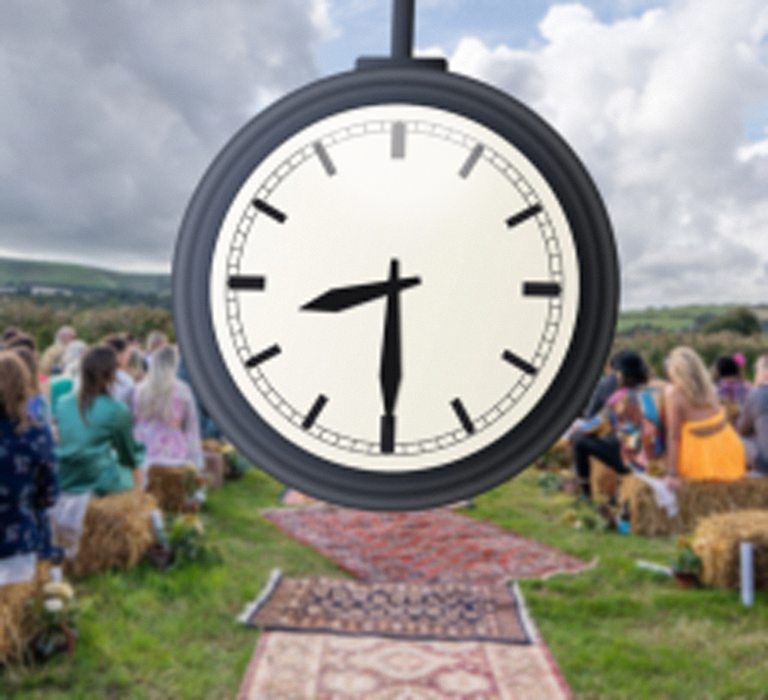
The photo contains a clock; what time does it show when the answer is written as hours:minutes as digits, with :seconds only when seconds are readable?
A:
8:30
